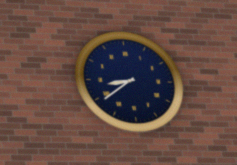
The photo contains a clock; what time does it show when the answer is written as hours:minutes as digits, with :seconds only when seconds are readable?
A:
8:39
